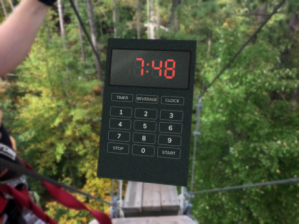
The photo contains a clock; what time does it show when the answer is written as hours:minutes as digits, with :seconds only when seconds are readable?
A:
7:48
